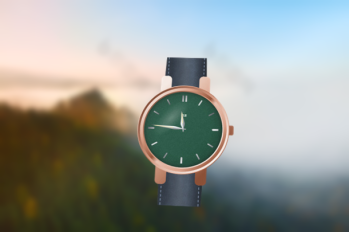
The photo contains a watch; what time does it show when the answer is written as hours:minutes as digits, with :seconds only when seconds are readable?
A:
11:46
